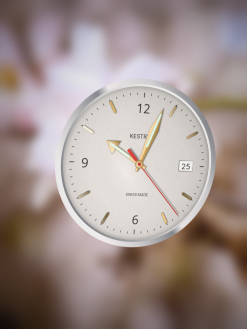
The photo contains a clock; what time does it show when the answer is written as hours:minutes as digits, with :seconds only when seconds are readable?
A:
10:03:23
